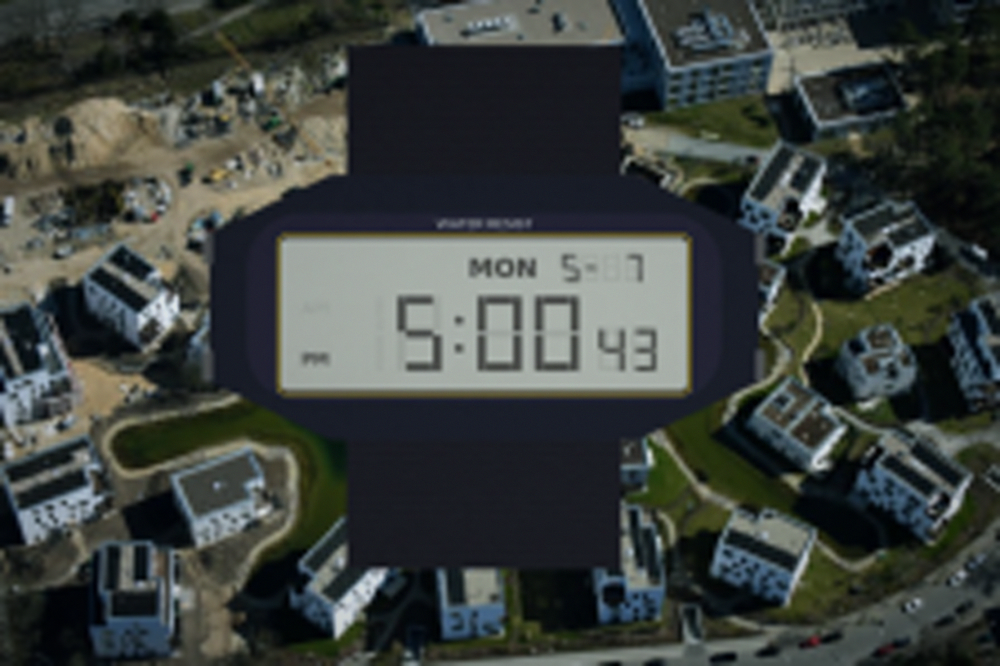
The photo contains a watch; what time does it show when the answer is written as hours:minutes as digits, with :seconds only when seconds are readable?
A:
5:00:43
